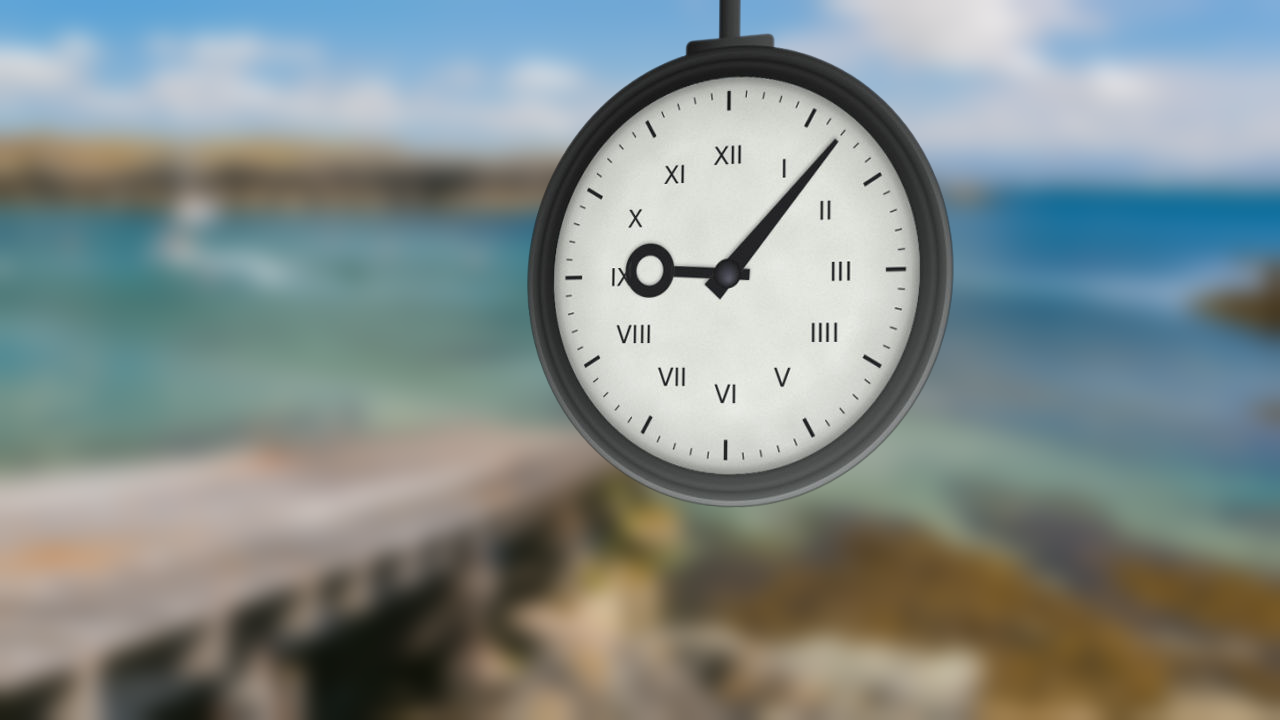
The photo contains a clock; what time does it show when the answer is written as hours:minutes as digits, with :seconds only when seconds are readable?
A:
9:07
